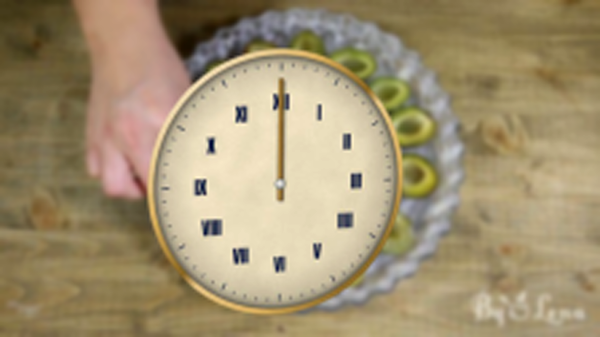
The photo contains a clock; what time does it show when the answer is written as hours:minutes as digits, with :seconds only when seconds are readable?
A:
12:00
